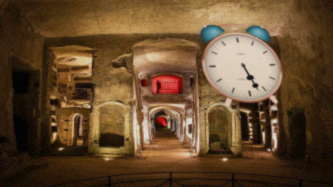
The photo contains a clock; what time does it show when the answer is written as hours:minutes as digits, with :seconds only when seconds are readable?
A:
5:27
